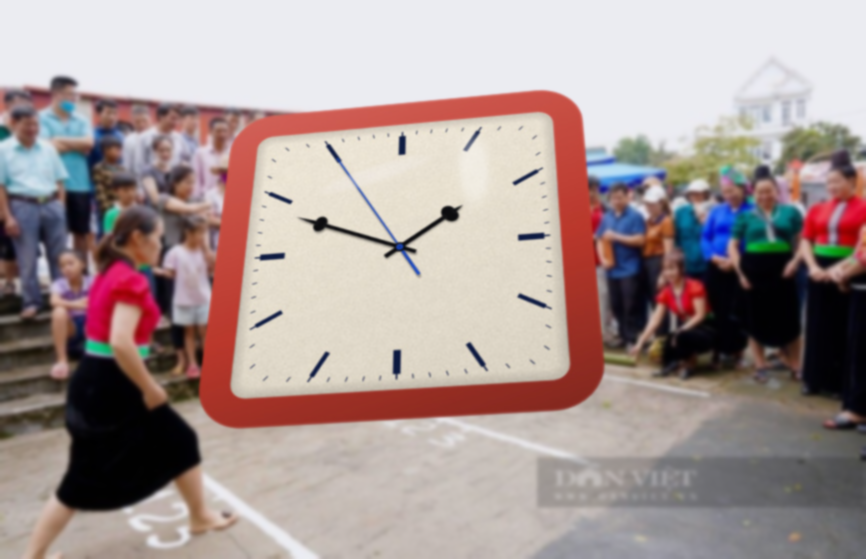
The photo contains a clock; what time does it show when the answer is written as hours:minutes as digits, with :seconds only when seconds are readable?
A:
1:48:55
